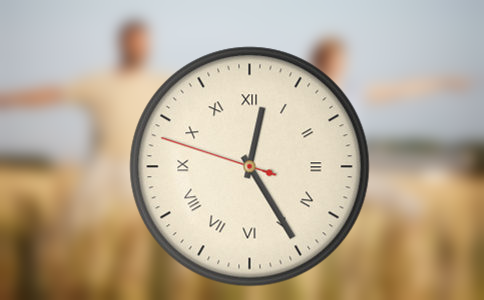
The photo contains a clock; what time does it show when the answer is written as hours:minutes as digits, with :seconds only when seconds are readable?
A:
12:24:48
